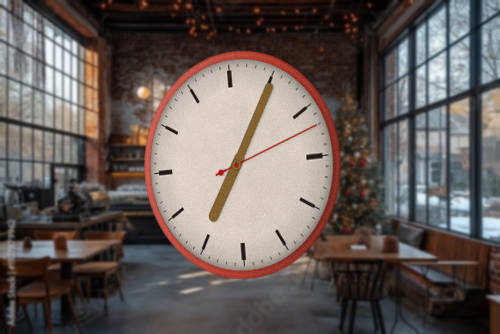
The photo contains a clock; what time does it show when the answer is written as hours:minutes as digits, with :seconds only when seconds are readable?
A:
7:05:12
